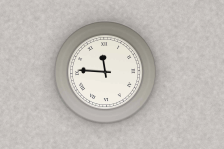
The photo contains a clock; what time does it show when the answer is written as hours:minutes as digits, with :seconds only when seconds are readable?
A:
11:46
